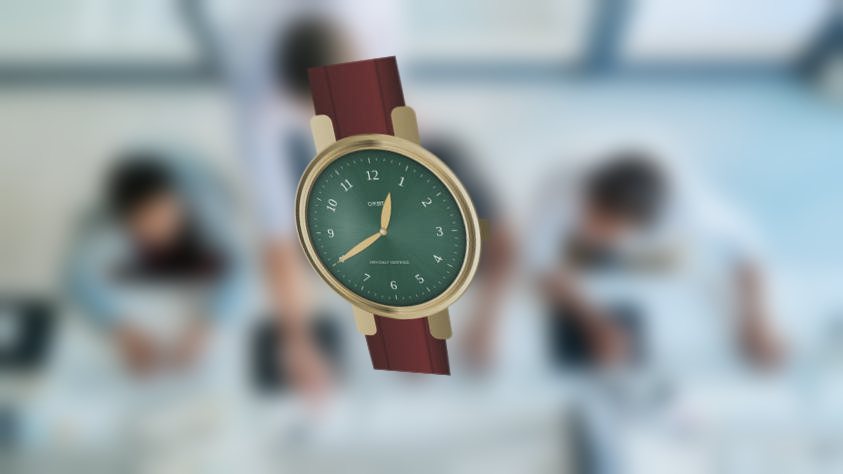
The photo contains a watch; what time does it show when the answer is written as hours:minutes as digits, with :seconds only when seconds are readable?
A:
12:40
